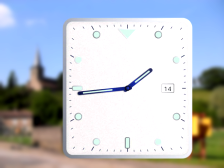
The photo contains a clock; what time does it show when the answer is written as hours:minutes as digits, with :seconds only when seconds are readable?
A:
1:44
